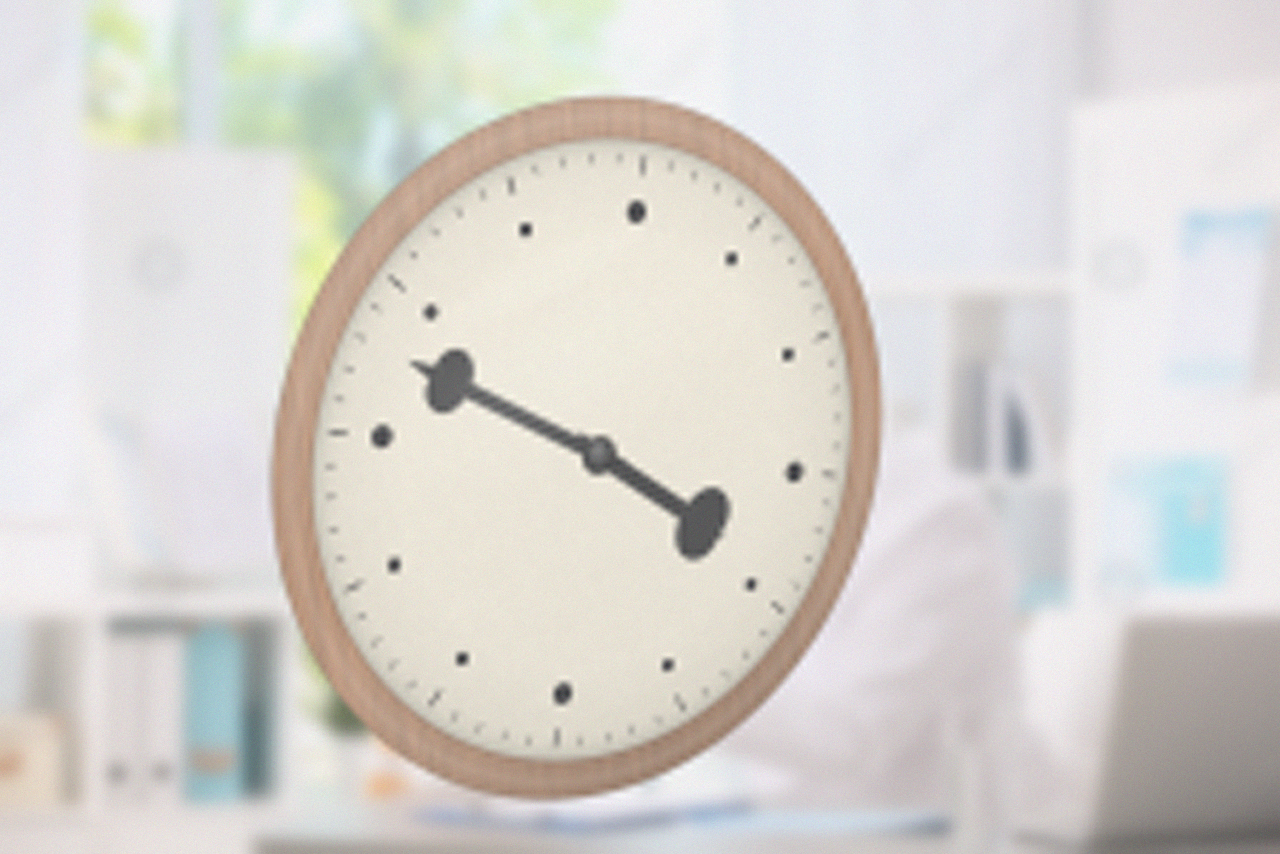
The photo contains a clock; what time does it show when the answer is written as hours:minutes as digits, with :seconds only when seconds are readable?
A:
3:48
